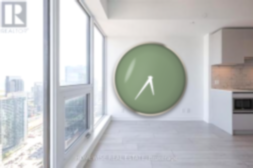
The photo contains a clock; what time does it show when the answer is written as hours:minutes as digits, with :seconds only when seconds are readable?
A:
5:36
